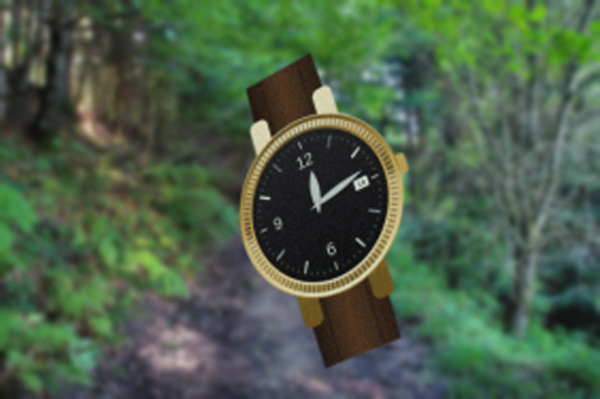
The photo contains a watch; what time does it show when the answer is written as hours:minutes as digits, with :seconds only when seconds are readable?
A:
12:13
